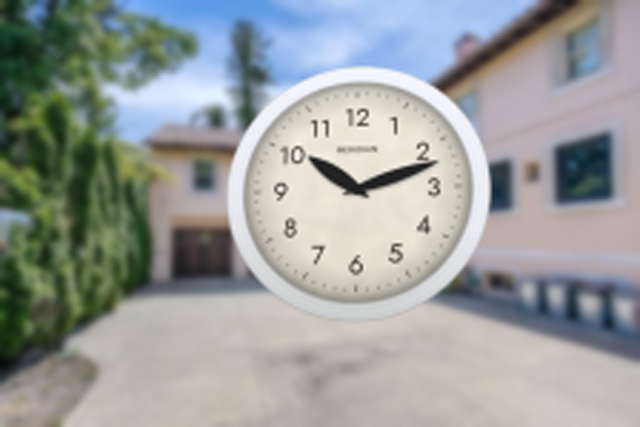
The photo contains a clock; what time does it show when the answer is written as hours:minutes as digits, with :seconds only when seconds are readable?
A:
10:12
